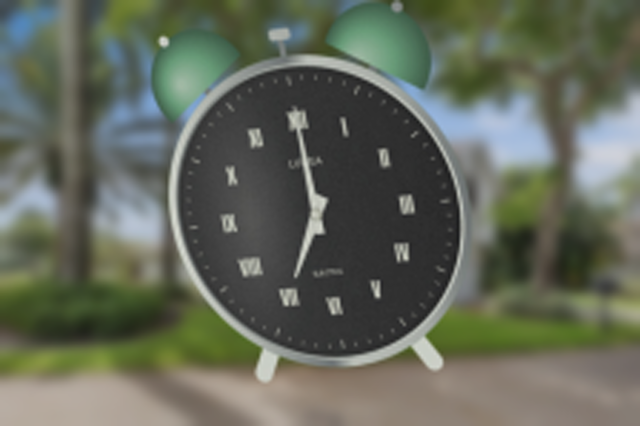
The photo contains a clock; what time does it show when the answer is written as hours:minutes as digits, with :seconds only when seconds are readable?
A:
7:00
